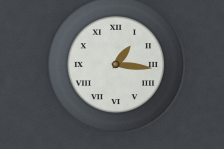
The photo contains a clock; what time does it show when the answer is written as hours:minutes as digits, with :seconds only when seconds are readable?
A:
1:16
